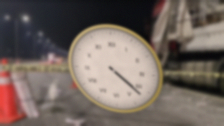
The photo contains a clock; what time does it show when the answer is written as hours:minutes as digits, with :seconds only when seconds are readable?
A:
4:22
